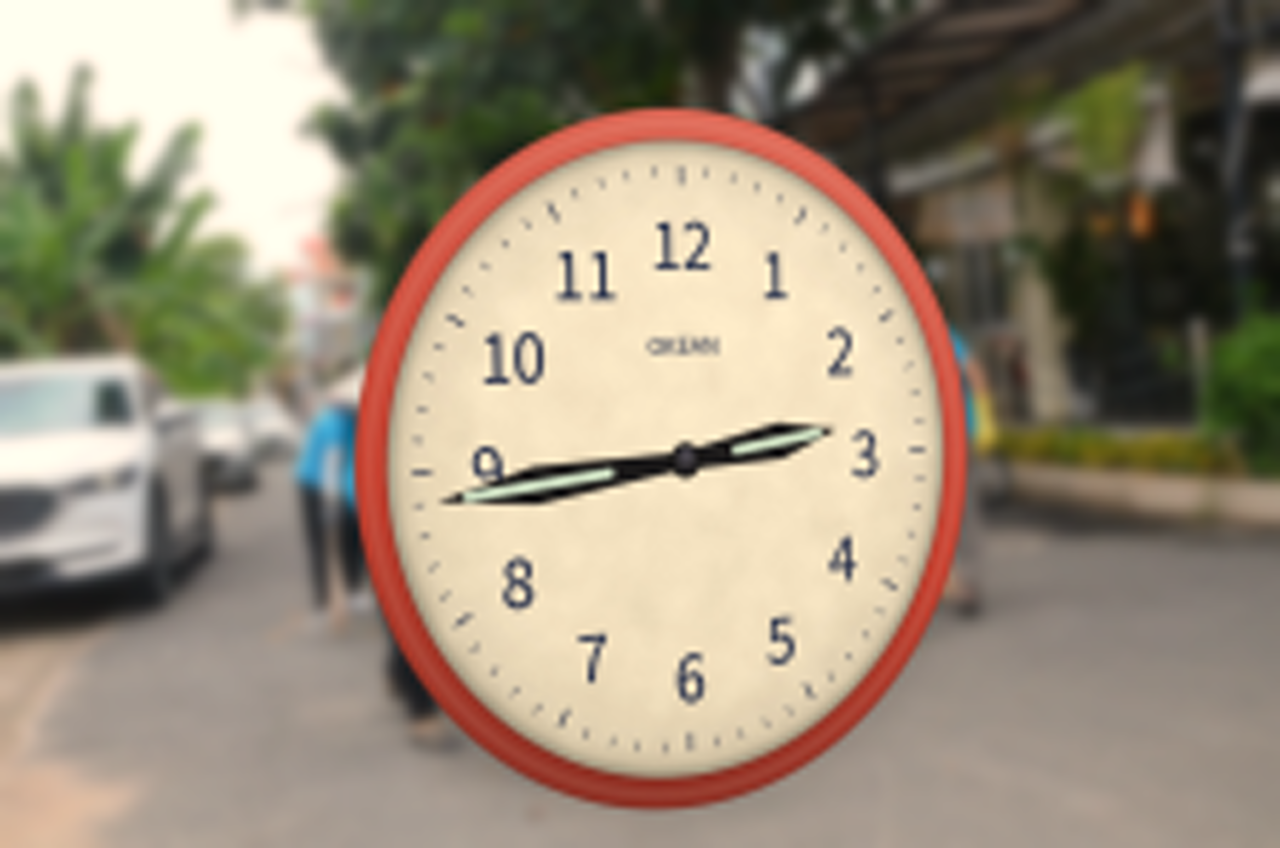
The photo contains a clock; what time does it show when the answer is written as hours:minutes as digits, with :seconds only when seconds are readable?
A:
2:44
